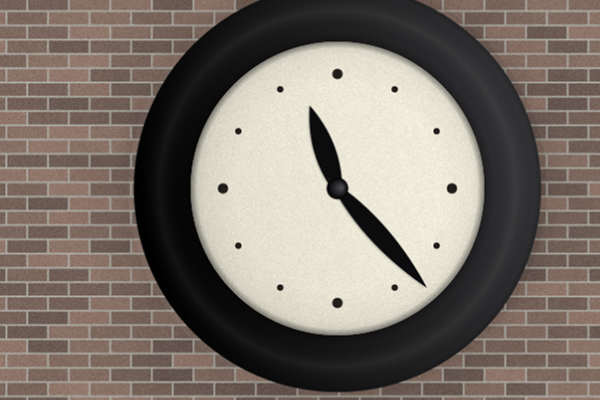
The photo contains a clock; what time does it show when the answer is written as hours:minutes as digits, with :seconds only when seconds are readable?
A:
11:23
